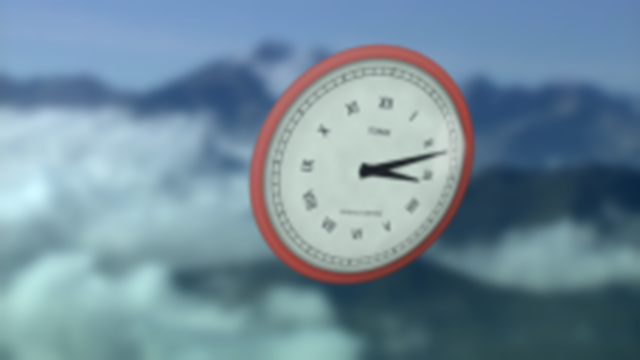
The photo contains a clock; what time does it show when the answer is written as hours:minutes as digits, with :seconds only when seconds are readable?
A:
3:12
